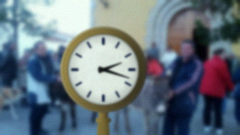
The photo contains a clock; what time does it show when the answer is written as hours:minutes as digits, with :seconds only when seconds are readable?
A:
2:18
